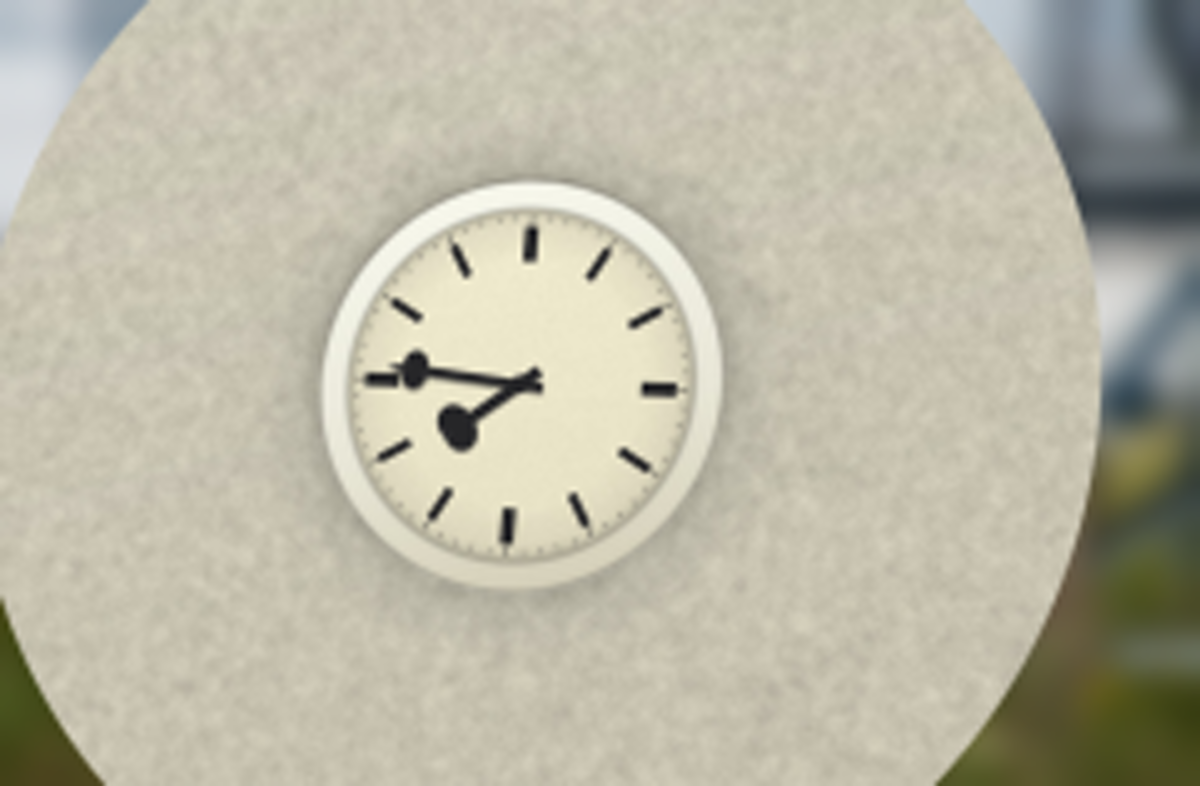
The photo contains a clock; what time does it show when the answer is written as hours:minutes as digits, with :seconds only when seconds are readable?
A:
7:46
